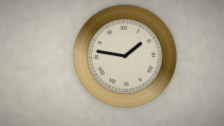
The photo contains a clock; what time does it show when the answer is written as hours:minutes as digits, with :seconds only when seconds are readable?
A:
1:47
